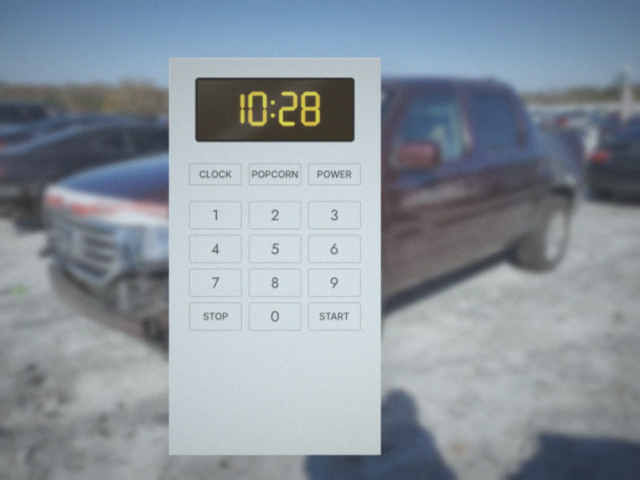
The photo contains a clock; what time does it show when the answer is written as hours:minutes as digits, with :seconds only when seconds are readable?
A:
10:28
